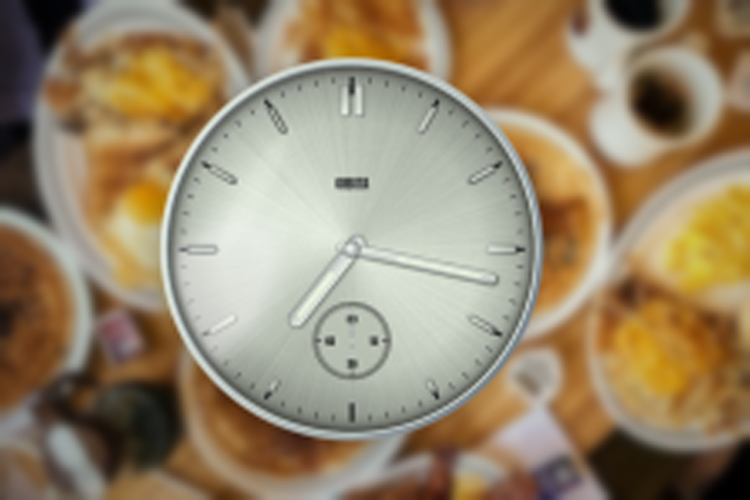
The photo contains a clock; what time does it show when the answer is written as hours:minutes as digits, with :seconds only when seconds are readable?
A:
7:17
